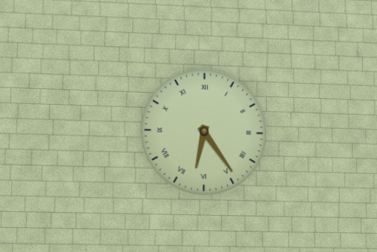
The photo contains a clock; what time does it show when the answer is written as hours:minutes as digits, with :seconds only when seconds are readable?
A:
6:24
